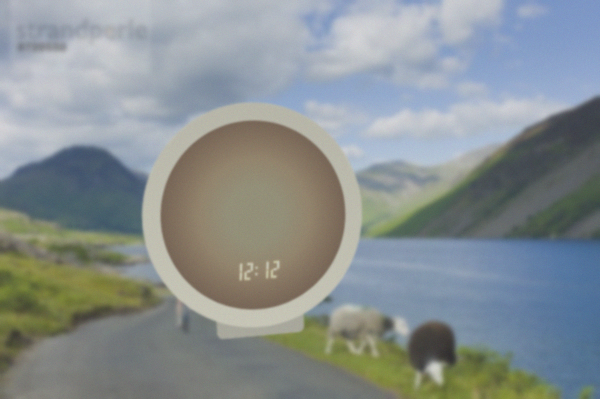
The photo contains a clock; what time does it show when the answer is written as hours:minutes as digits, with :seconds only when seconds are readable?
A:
12:12
